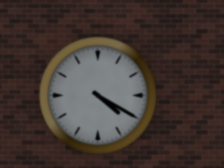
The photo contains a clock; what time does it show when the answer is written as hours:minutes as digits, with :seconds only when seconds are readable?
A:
4:20
